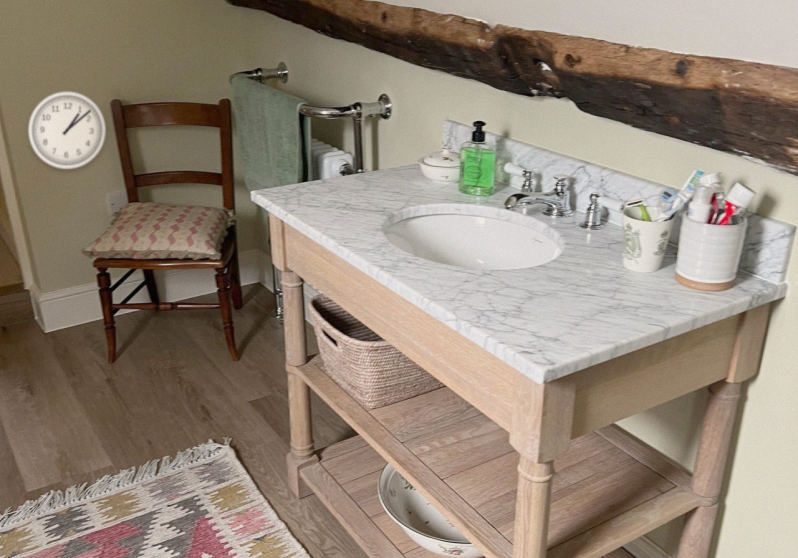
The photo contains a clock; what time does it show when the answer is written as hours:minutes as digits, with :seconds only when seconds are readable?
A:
1:08
